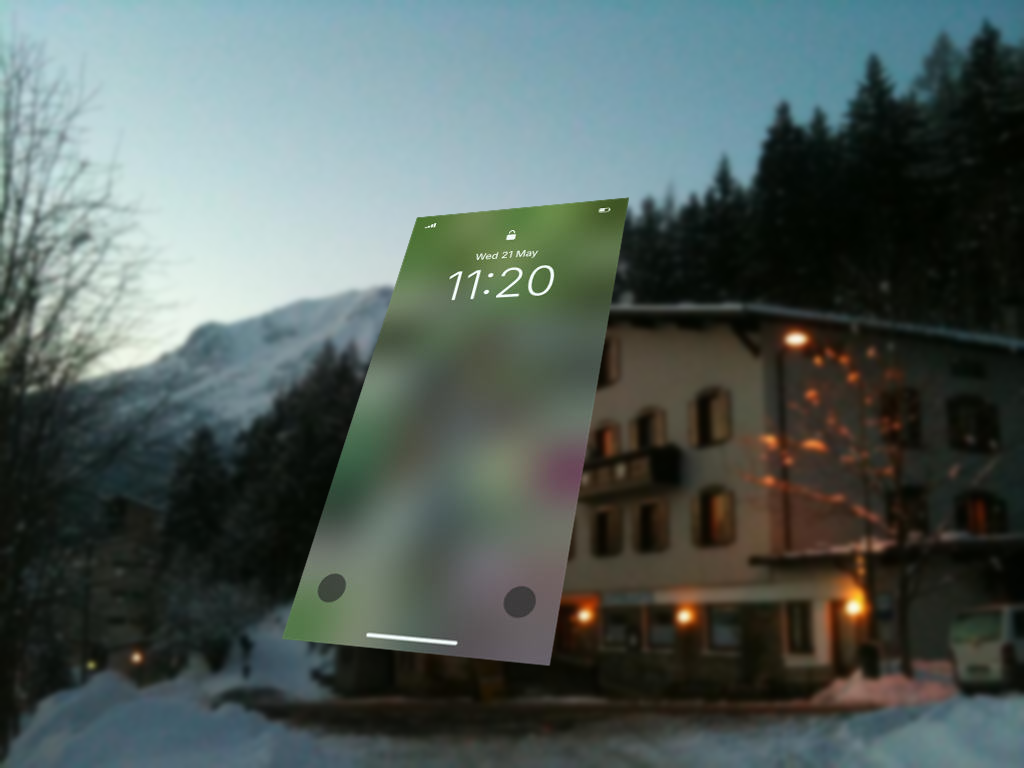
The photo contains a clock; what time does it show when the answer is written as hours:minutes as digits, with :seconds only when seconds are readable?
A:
11:20
